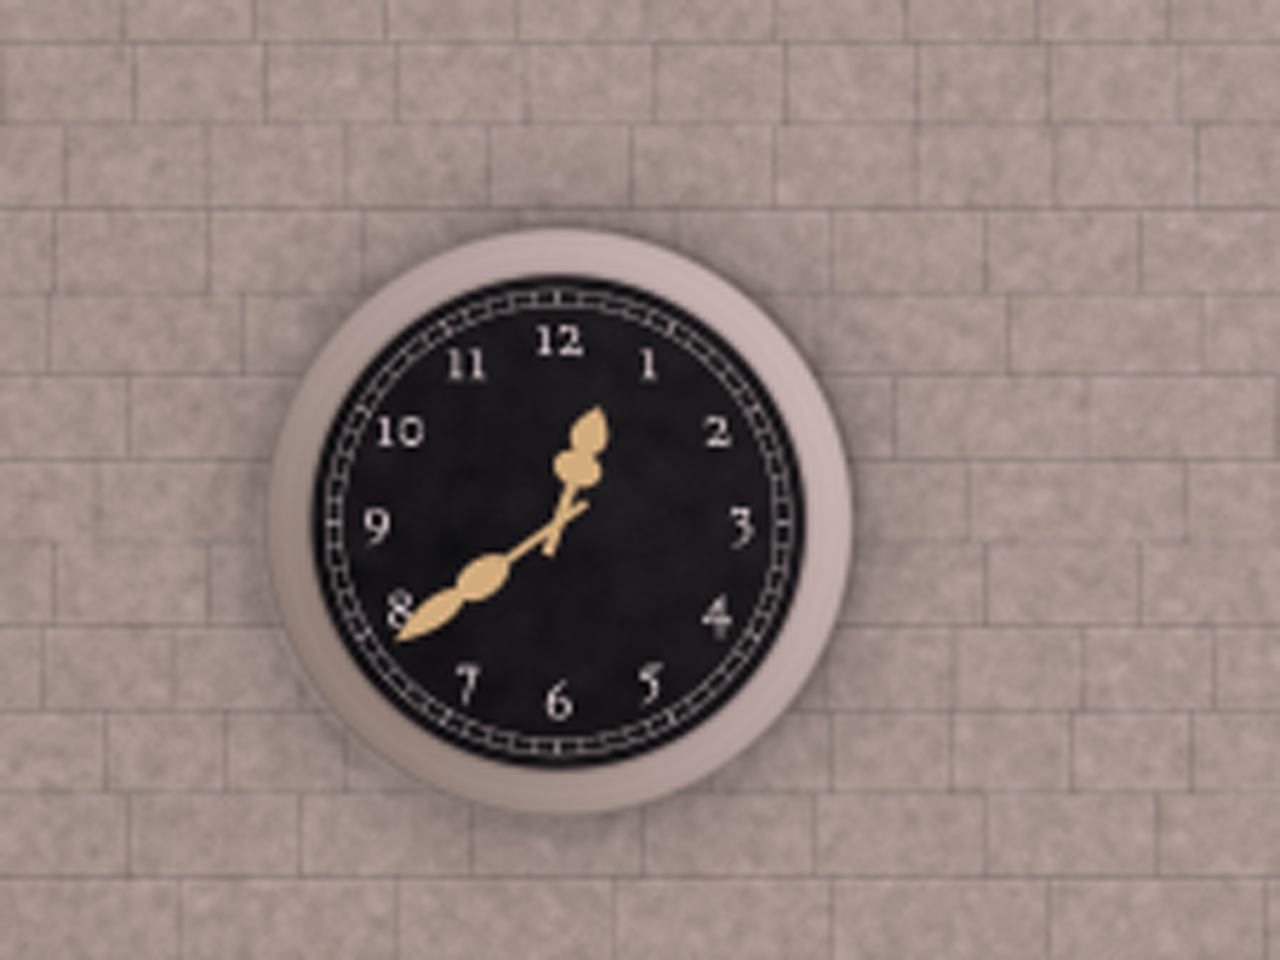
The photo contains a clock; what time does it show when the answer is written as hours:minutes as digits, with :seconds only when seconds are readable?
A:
12:39
